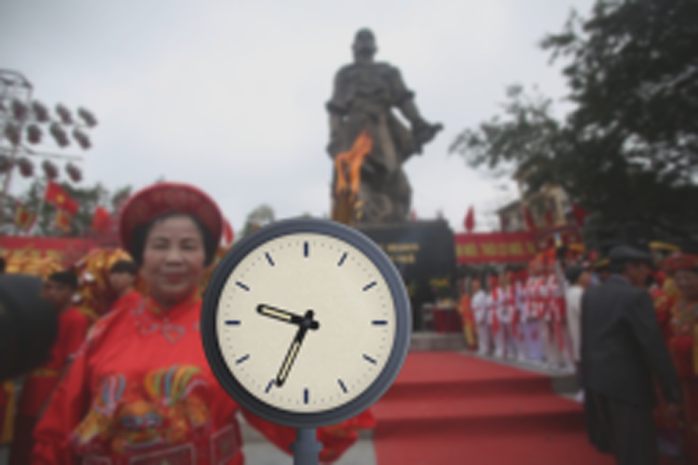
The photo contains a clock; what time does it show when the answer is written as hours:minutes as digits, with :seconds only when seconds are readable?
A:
9:34
